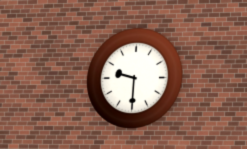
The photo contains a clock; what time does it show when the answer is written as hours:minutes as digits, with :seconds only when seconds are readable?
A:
9:30
